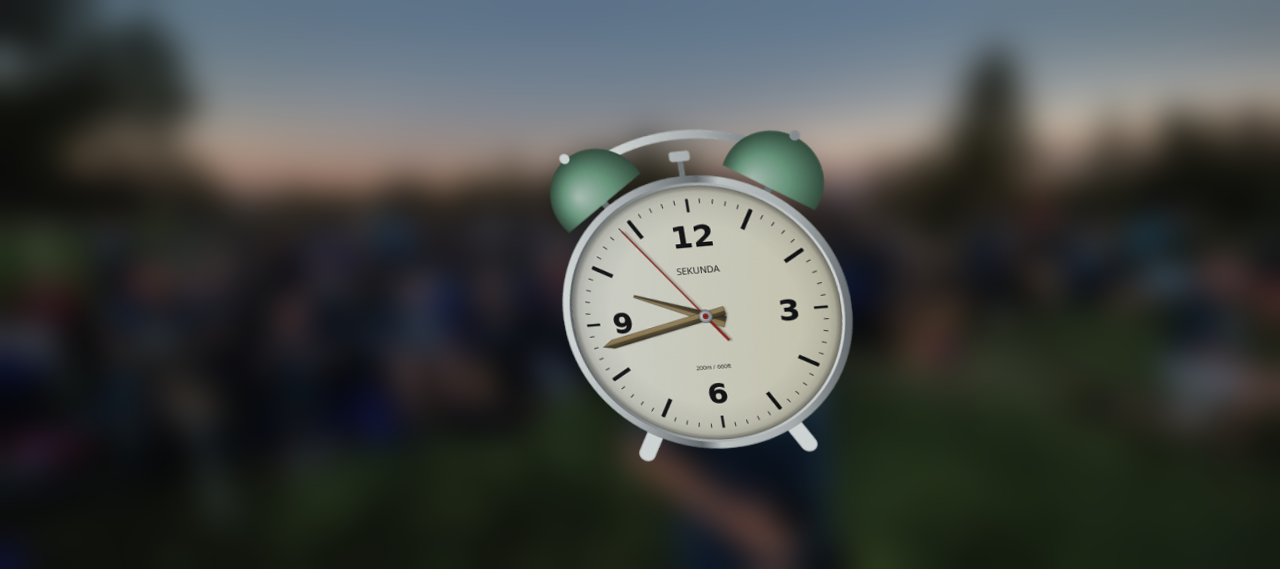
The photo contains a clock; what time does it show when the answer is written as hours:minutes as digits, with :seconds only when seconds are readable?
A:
9:42:54
